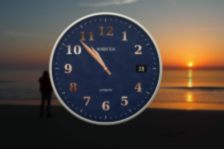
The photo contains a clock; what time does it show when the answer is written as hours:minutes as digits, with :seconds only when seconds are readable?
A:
10:53
